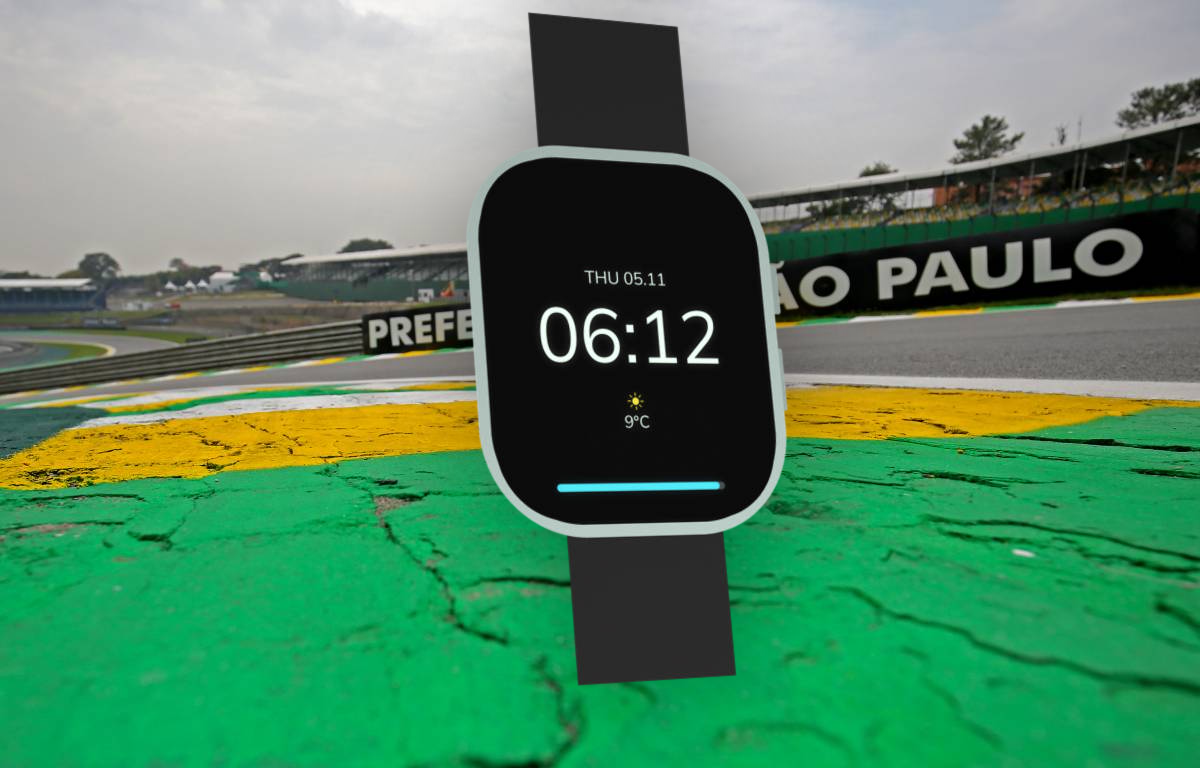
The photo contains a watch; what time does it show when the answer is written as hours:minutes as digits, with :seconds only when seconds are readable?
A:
6:12
